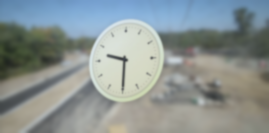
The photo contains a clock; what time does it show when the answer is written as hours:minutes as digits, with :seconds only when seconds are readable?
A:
9:30
